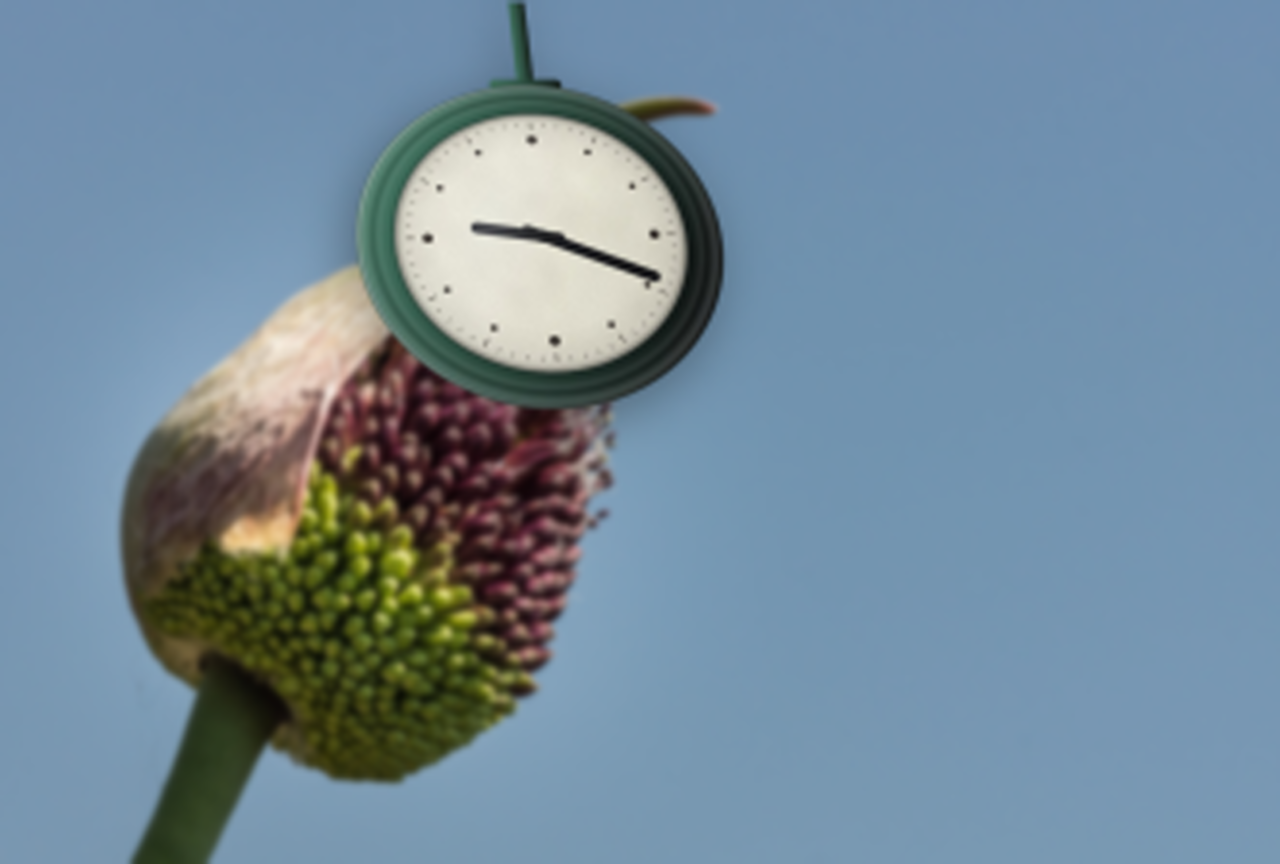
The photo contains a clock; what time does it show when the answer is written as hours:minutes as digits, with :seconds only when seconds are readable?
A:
9:19
